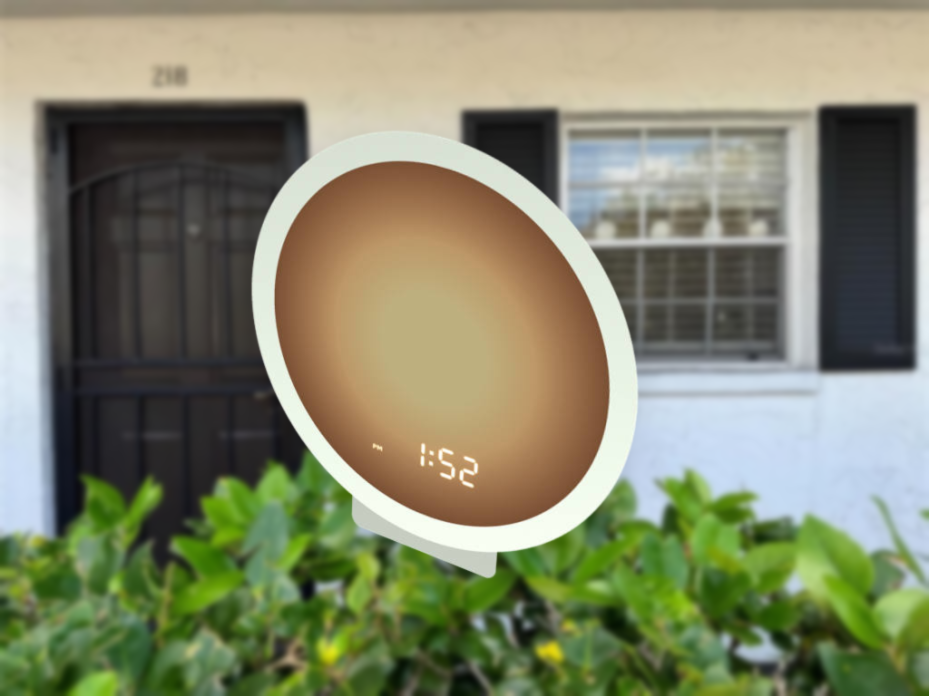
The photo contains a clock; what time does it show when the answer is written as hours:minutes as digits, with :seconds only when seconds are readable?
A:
1:52
